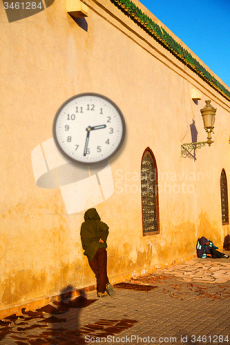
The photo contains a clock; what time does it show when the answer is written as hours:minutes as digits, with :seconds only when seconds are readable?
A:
2:31
